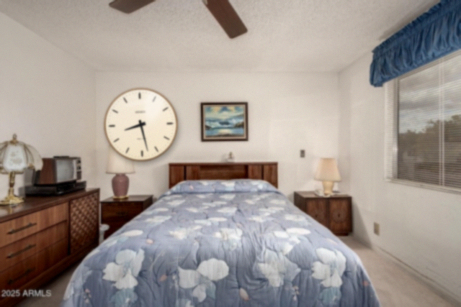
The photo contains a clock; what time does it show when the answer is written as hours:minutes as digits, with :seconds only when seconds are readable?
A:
8:28
